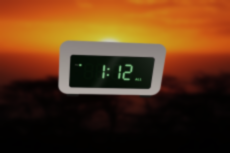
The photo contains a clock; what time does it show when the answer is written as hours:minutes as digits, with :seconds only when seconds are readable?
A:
1:12
